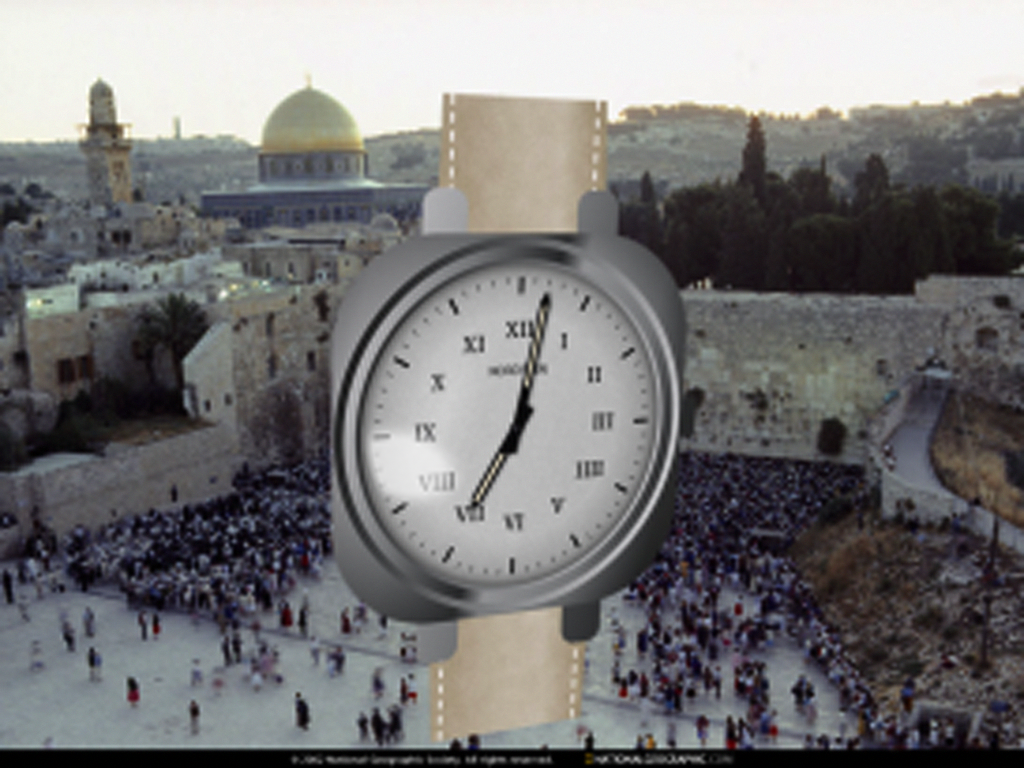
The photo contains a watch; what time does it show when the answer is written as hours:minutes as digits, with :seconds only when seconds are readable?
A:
7:02
